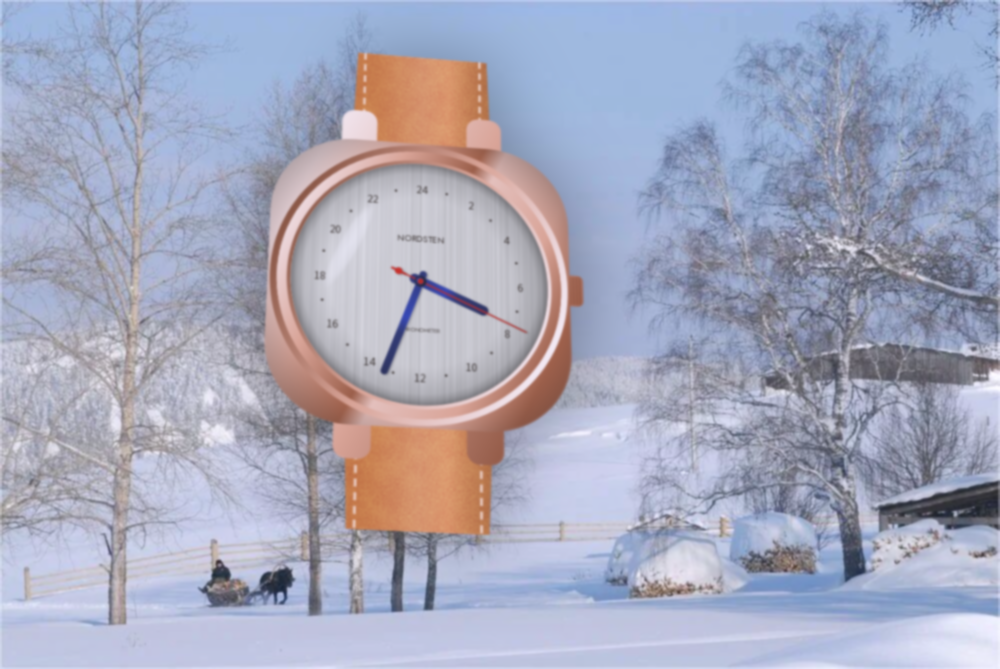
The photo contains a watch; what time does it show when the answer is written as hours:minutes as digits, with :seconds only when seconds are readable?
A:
7:33:19
